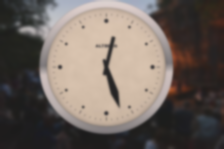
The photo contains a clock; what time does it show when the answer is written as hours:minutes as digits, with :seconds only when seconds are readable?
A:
12:27
